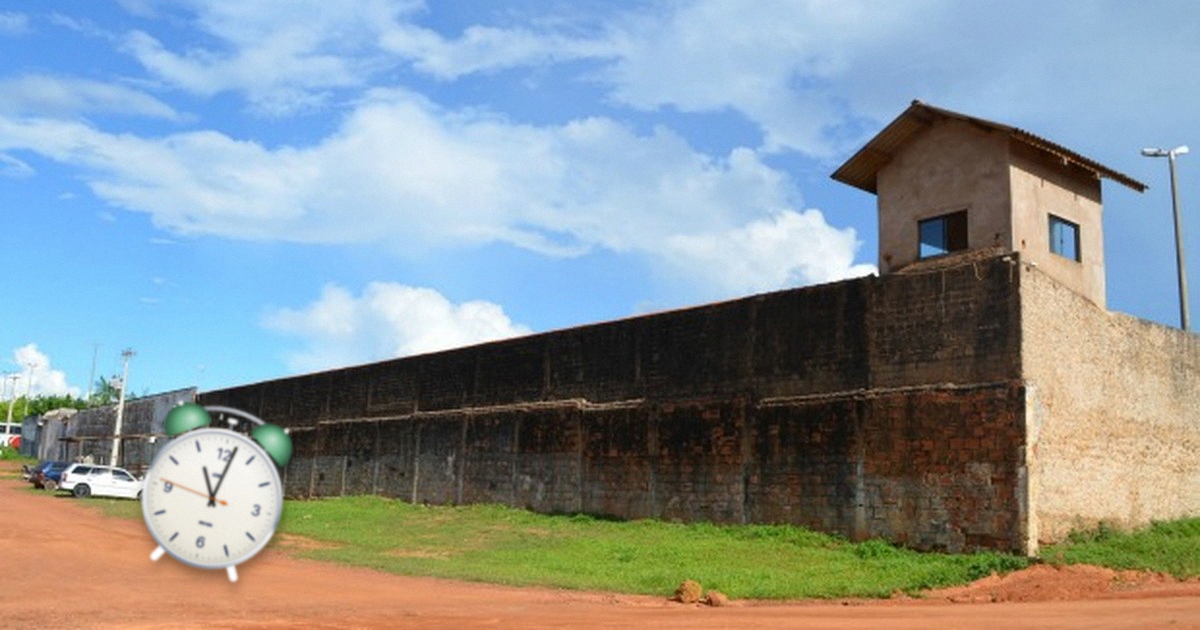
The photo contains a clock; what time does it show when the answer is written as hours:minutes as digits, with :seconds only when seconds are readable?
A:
11:01:46
